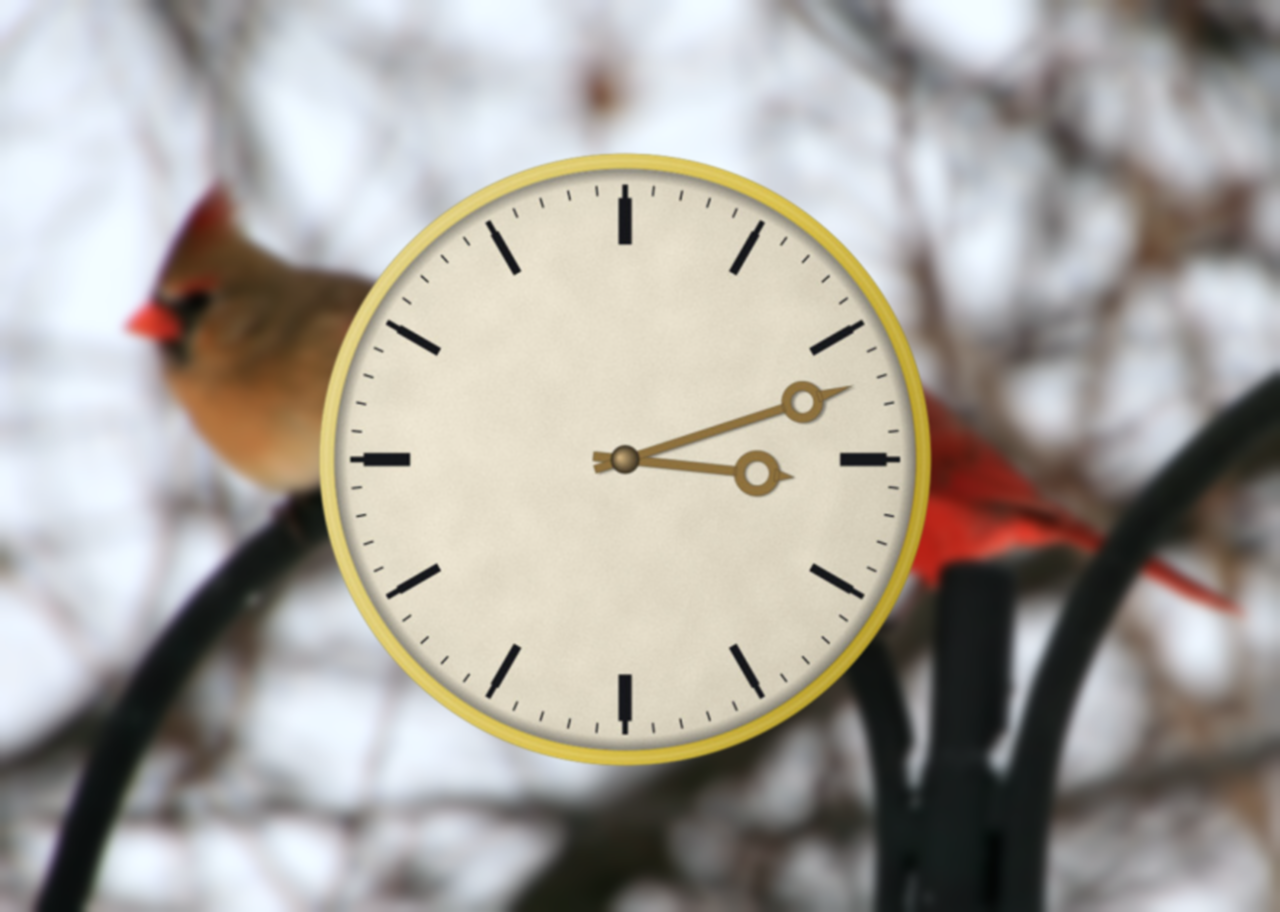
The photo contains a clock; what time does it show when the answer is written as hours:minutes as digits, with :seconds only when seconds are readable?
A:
3:12
